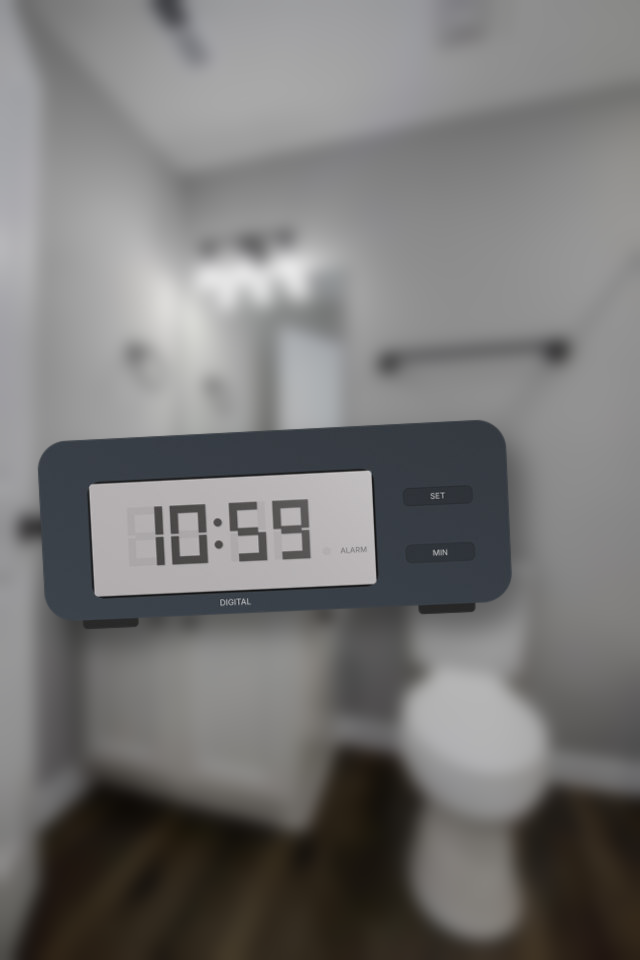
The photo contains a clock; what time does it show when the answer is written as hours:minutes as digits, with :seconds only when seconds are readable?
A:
10:59
